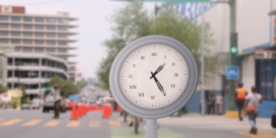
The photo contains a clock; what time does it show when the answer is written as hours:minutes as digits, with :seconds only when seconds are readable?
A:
1:25
